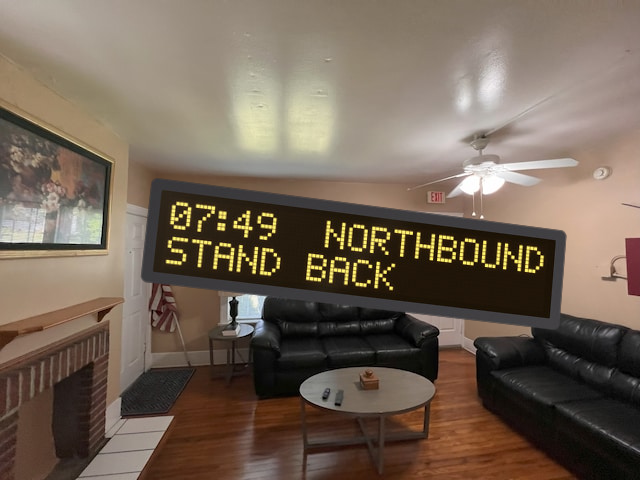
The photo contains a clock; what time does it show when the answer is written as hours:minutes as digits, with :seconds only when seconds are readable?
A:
7:49
